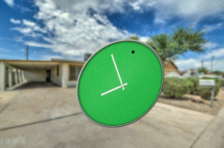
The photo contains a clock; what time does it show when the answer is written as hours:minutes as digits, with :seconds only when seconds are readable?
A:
7:54
